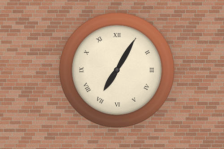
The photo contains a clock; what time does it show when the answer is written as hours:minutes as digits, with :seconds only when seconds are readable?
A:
7:05
